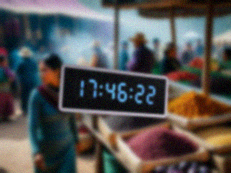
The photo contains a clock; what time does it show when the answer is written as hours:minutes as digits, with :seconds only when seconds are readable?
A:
17:46:22
